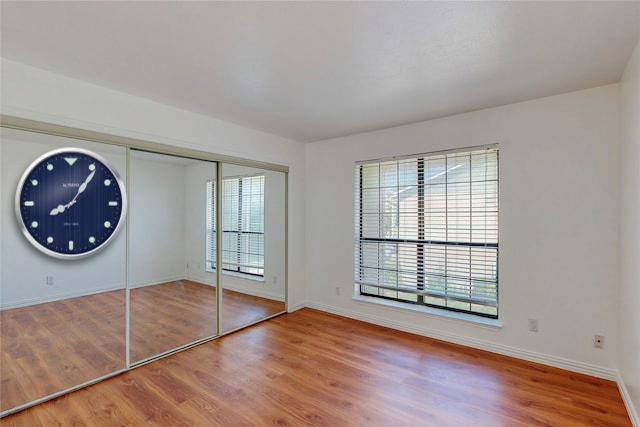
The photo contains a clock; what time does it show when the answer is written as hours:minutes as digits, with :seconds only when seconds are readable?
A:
8:06
